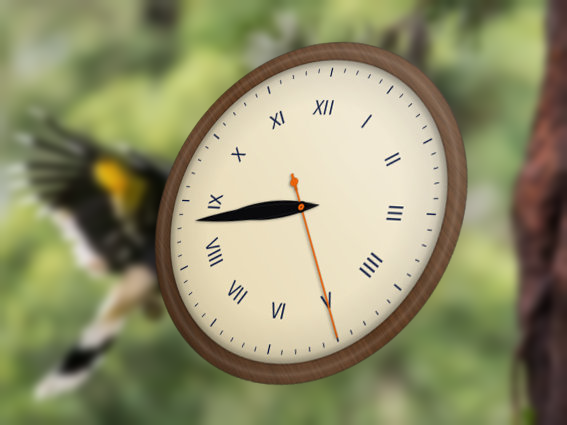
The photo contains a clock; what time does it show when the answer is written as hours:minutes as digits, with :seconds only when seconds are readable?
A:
8:43:25
